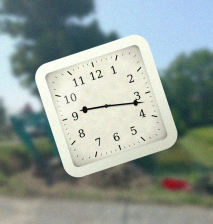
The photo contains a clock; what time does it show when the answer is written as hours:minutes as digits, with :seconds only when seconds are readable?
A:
9:17
